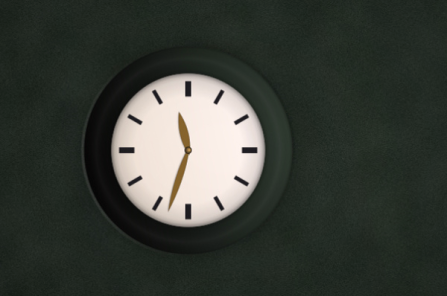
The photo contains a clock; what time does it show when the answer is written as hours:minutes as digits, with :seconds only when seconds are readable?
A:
11:33
